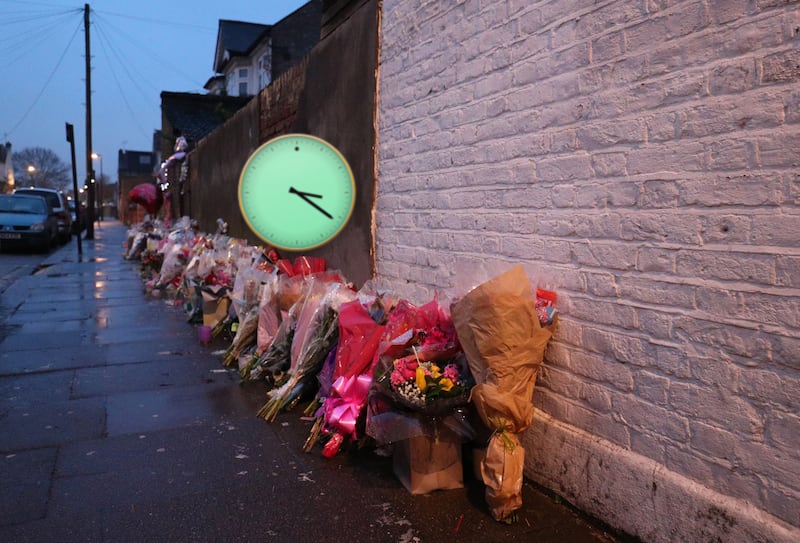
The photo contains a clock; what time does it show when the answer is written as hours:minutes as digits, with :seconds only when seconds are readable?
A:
3:21
